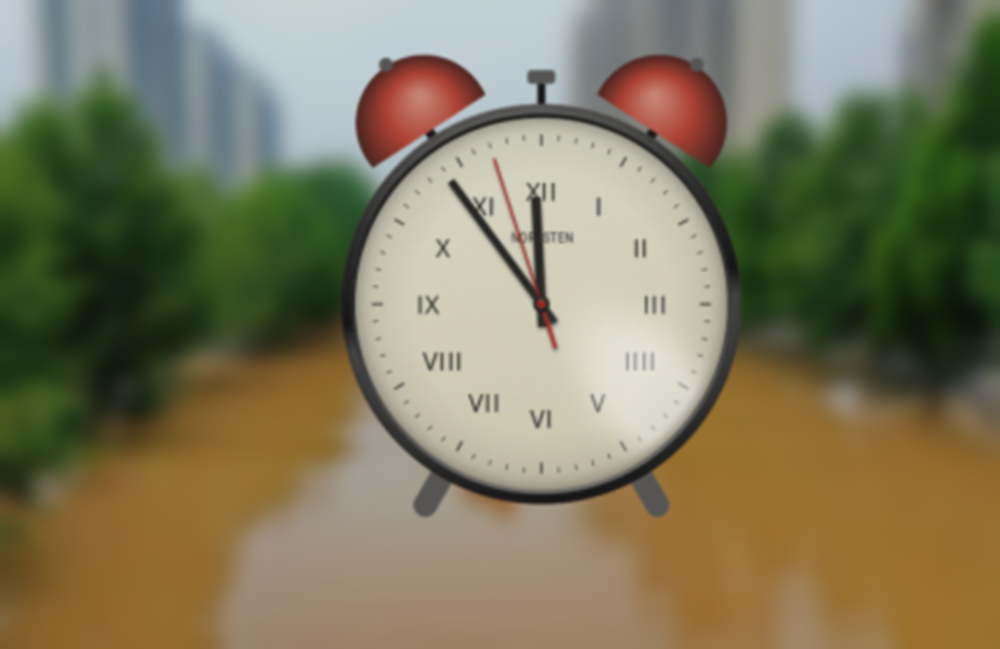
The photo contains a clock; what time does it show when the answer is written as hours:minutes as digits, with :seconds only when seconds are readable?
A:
11:53:57
